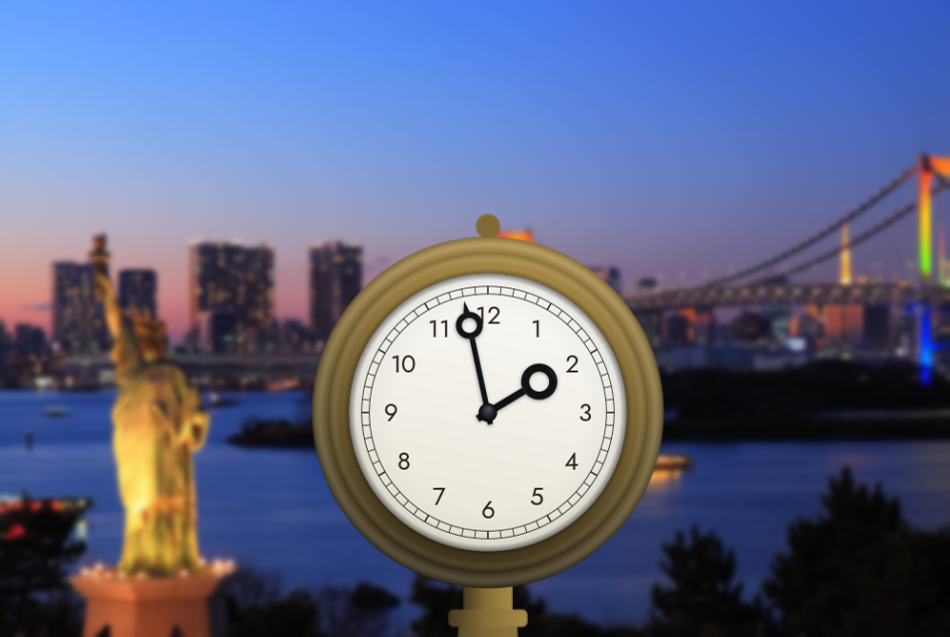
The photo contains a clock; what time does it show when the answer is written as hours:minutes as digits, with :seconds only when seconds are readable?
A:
1:58
